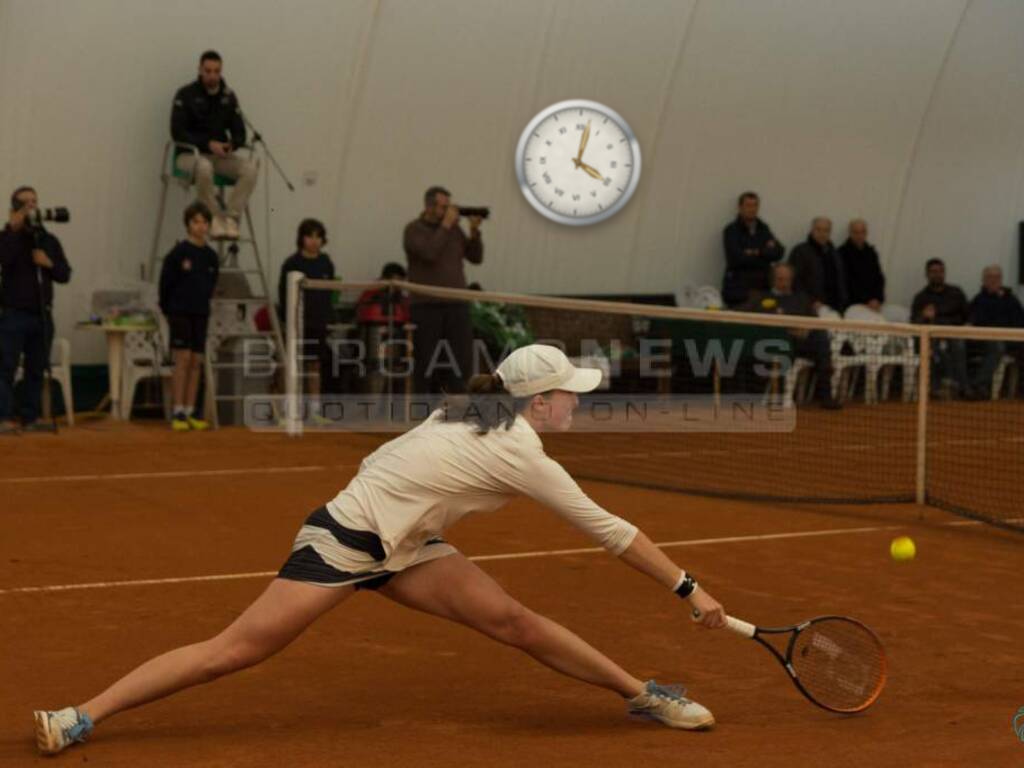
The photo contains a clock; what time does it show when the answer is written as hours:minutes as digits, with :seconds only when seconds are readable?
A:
4:02
